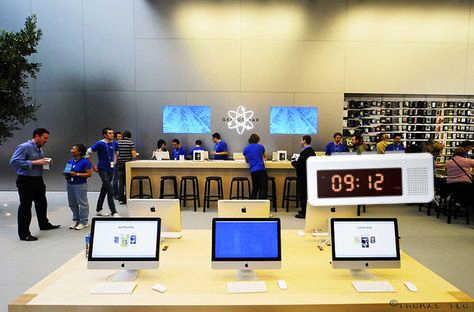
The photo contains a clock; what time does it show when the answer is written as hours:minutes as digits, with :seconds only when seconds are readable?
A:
9:12
